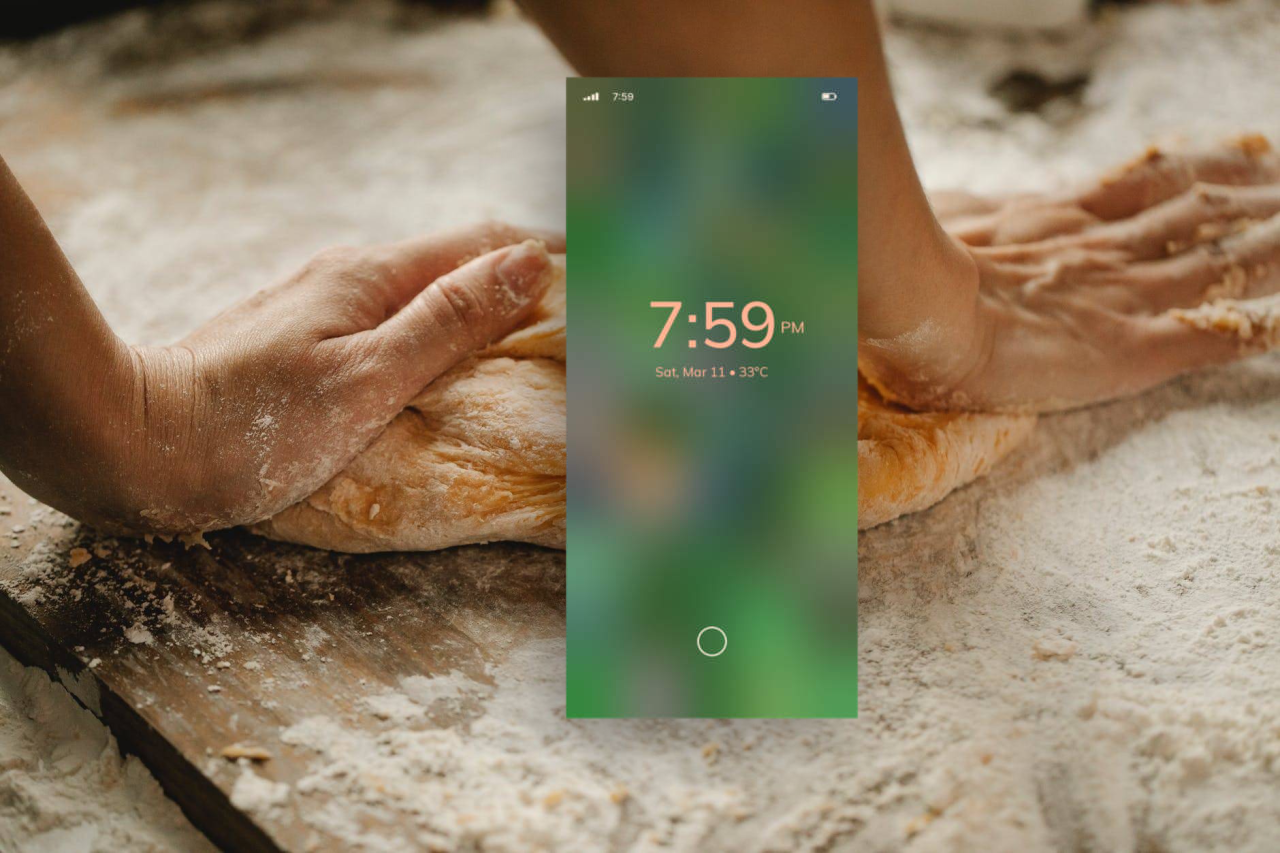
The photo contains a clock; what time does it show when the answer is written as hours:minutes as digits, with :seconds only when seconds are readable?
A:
7:59
